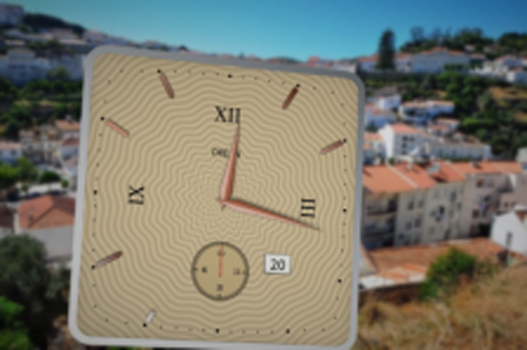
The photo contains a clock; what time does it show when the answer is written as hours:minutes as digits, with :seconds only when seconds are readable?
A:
12:17
